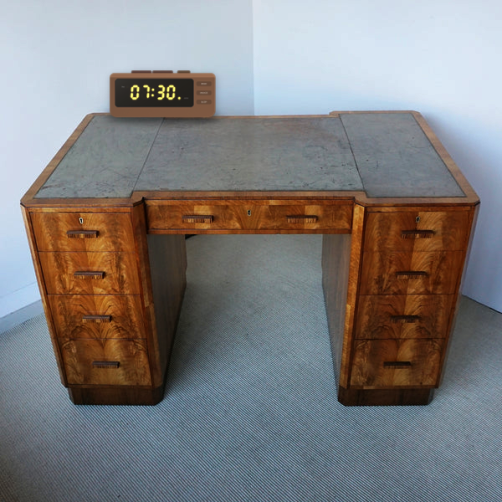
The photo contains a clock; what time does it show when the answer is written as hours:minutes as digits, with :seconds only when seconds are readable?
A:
7:30
